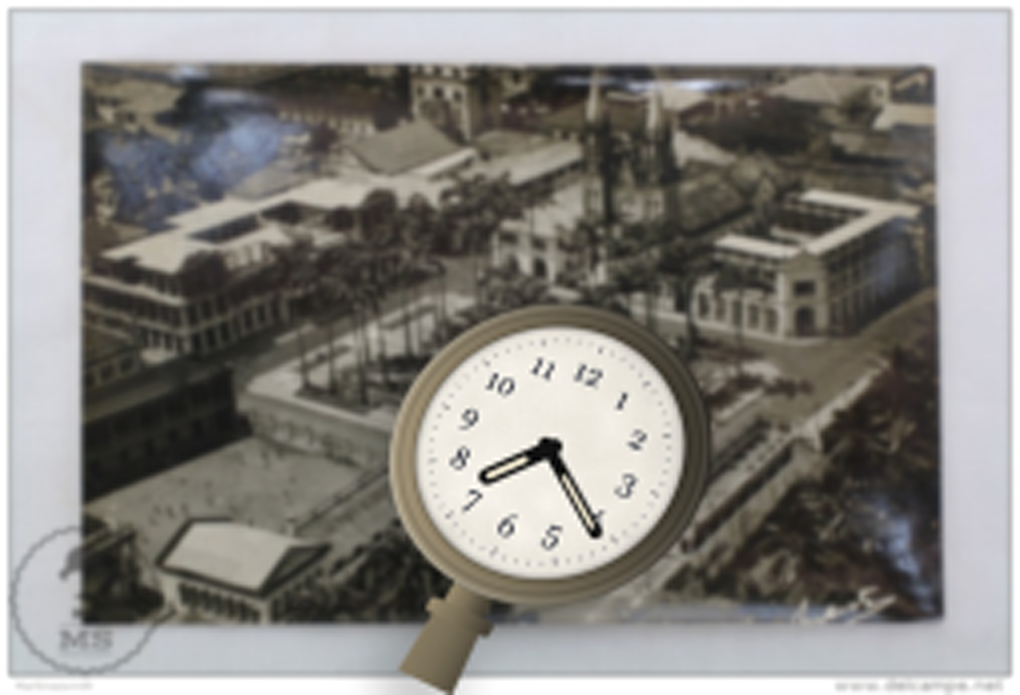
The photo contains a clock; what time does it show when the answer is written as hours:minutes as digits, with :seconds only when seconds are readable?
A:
7:21
